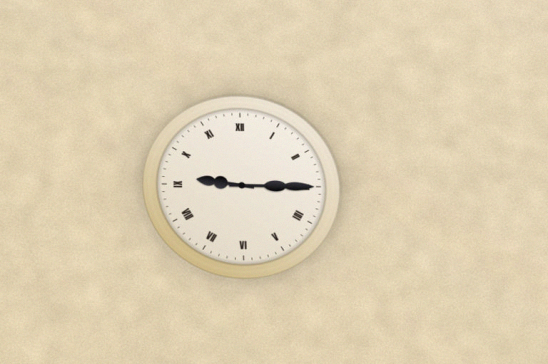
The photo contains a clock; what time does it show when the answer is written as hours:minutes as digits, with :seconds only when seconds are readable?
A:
9:15
